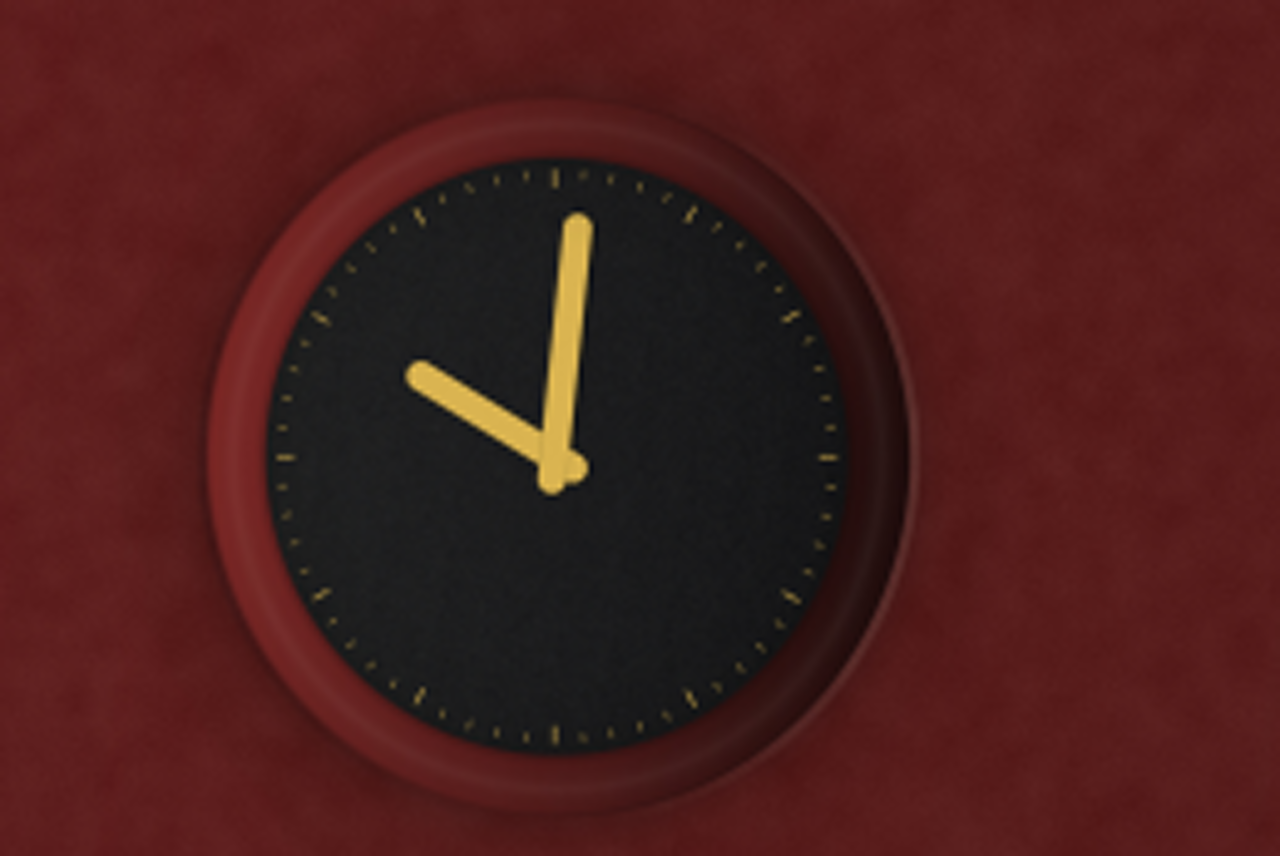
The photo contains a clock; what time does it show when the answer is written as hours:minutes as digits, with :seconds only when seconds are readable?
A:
10:01
